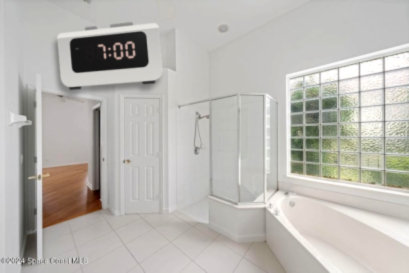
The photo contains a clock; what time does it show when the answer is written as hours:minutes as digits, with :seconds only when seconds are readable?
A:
7:00
